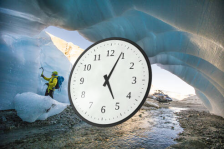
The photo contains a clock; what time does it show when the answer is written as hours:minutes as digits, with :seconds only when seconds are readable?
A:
5:04
